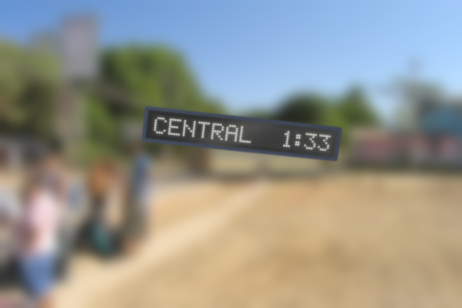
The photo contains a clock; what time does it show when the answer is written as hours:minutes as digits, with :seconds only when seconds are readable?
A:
1:33
